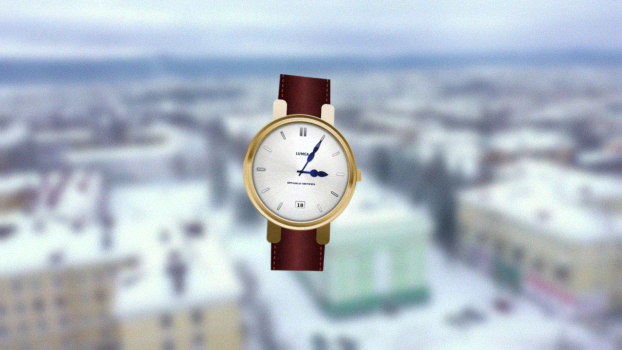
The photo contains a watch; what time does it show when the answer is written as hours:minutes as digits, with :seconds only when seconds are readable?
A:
3:05
